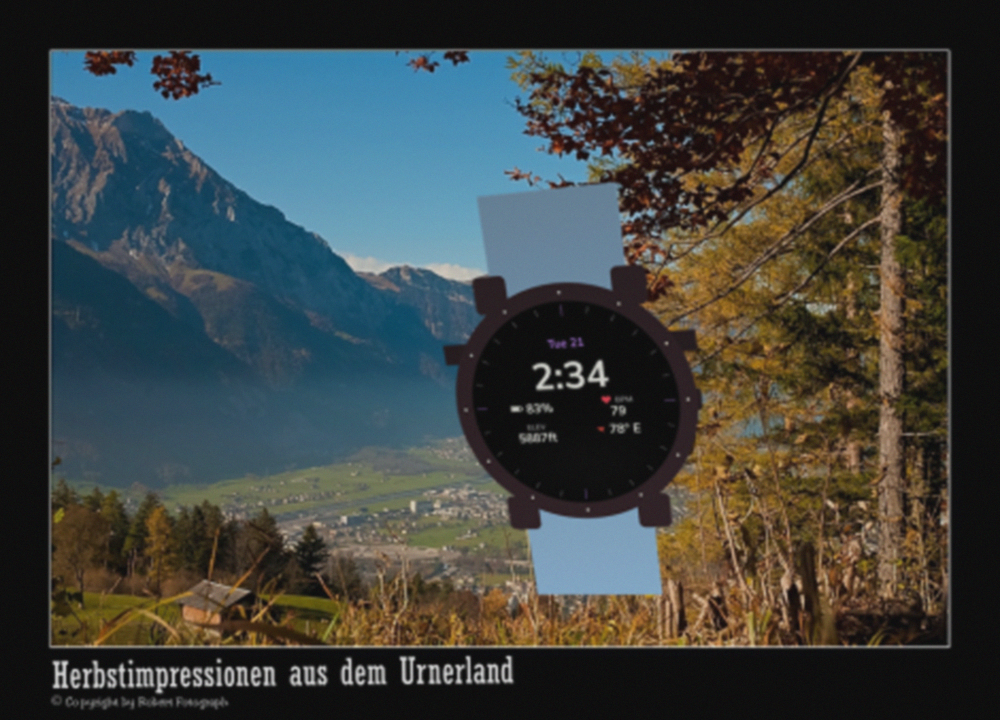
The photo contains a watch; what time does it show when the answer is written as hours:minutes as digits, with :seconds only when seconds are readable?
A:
2:34
